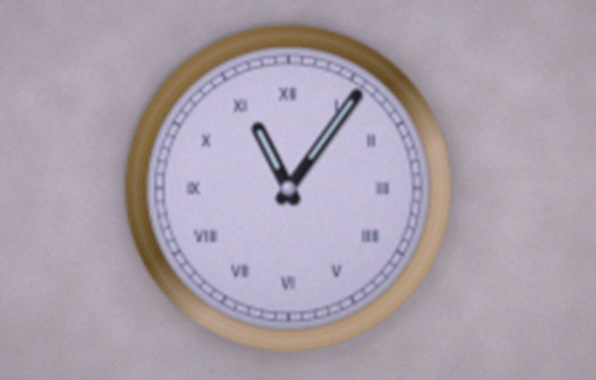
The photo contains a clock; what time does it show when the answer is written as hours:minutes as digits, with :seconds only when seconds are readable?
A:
11:06
